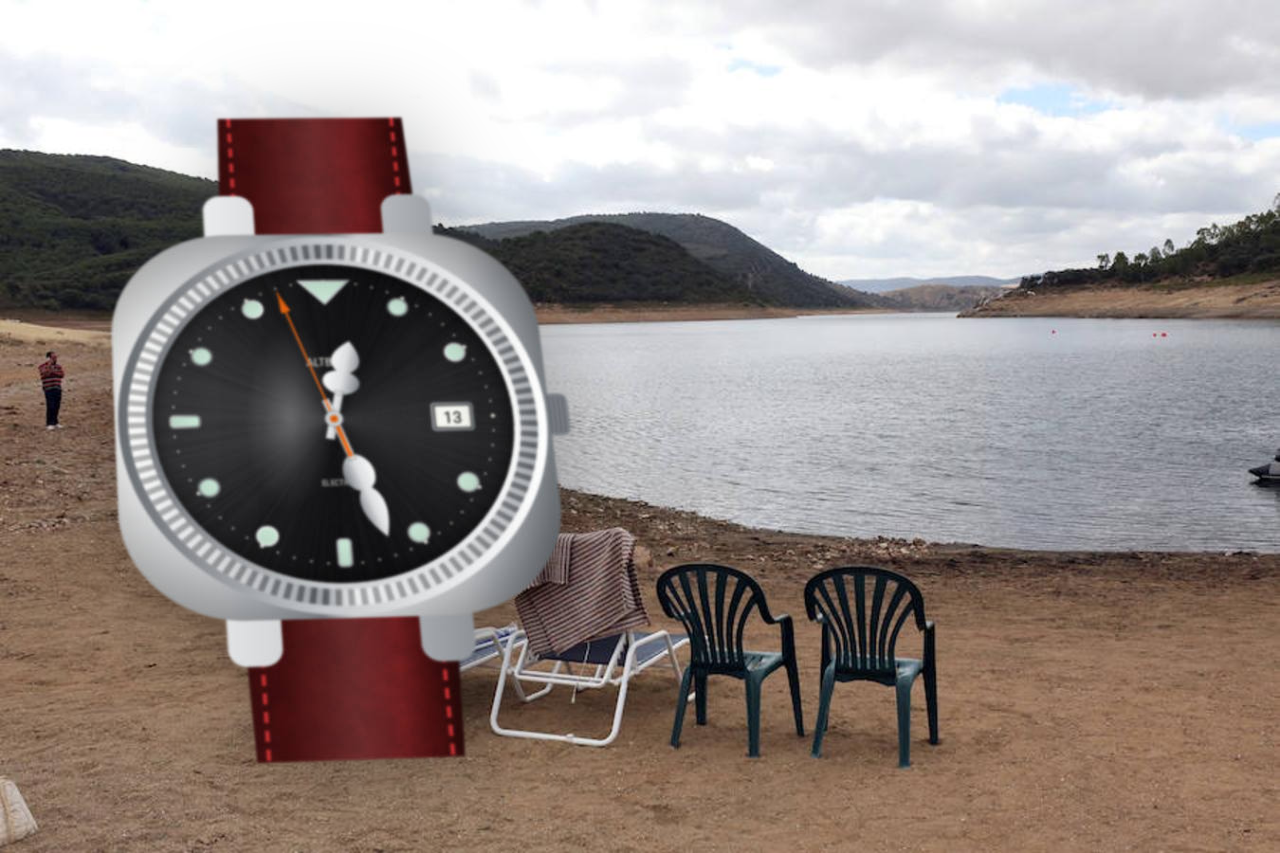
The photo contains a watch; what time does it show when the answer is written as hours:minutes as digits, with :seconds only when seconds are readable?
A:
12:26:57
